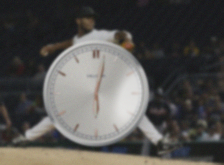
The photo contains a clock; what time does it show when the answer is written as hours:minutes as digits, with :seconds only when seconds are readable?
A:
6:02
